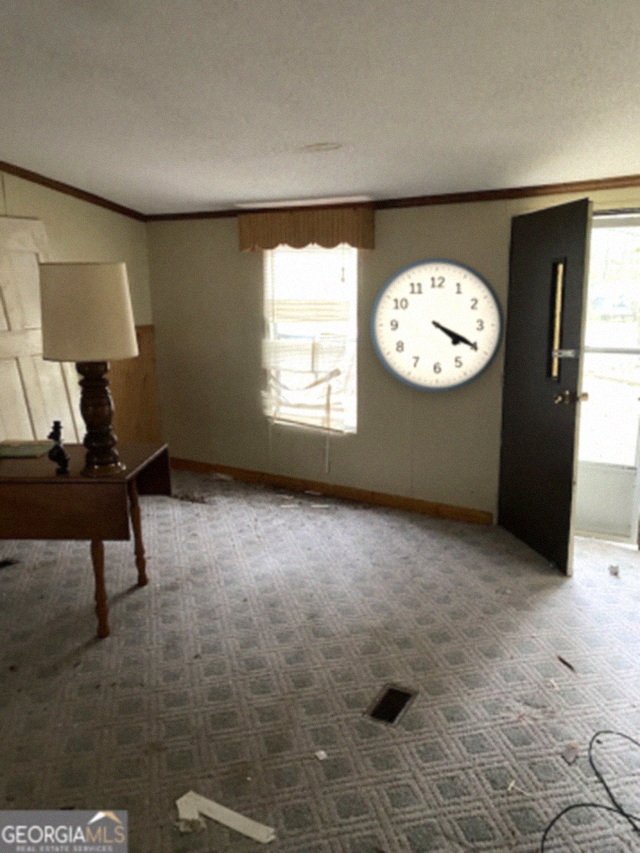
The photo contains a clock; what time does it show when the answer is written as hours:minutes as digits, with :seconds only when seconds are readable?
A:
4:20
